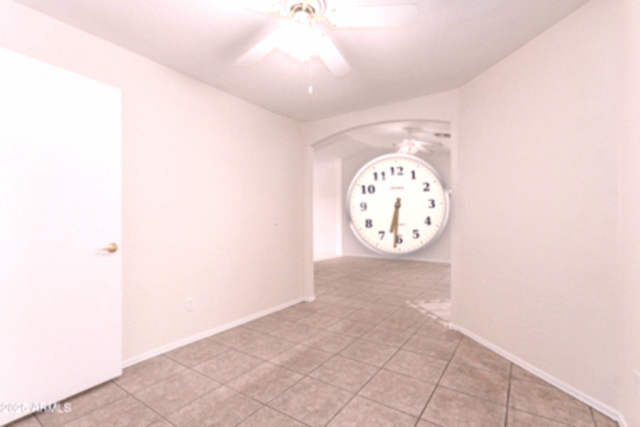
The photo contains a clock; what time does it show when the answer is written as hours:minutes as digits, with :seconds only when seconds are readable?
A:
6:31
